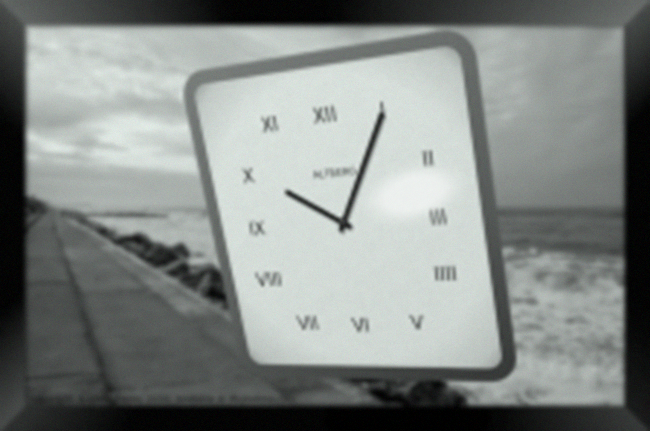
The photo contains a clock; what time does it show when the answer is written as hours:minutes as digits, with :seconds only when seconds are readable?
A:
10:05
